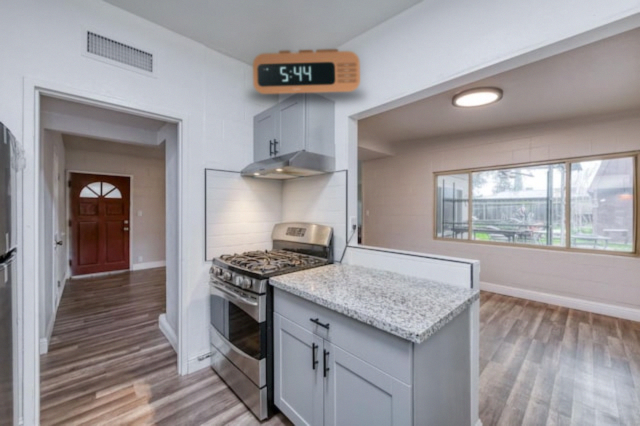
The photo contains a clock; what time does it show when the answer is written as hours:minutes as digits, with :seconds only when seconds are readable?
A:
5:44
